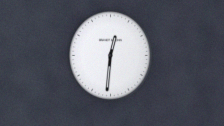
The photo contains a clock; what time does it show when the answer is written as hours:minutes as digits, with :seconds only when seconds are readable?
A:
12:31
